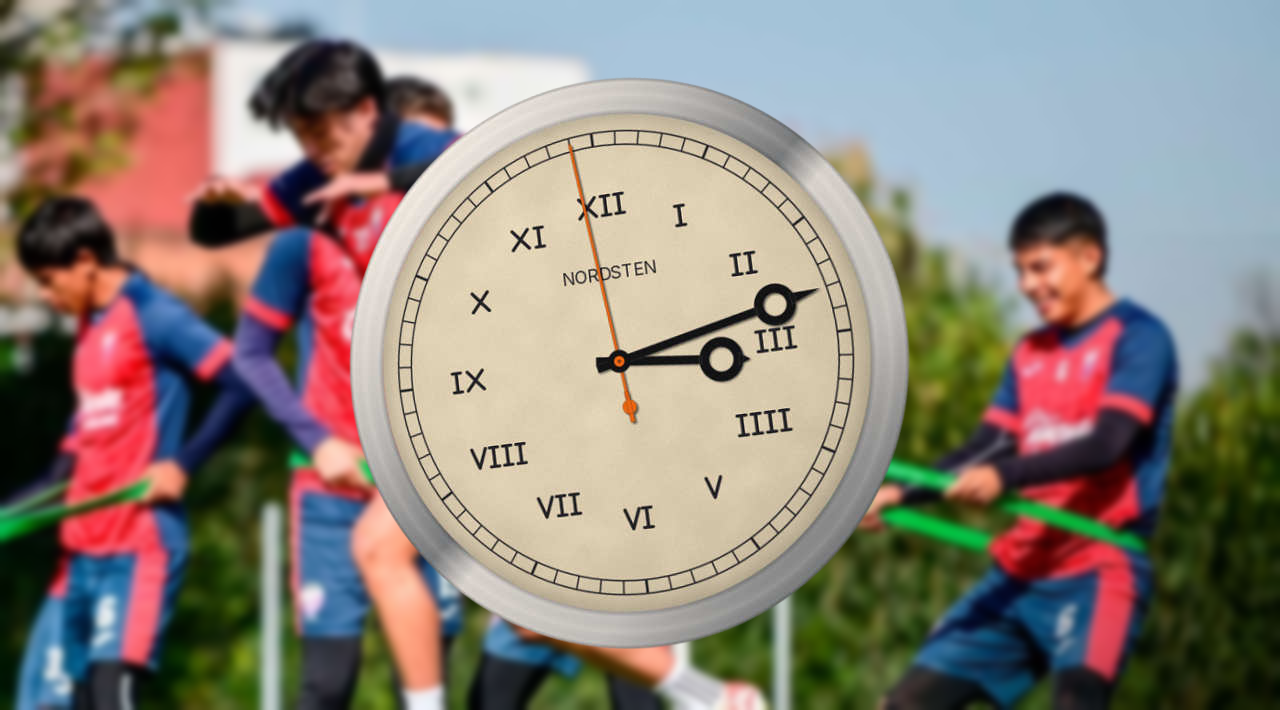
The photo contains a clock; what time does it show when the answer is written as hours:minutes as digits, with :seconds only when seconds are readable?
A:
3:12:59
